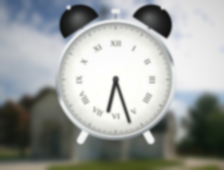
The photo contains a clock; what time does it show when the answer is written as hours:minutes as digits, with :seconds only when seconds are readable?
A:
6:27
